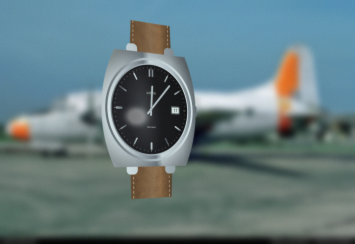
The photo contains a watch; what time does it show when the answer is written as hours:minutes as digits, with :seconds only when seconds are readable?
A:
12:07
